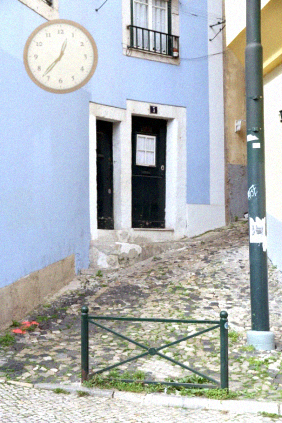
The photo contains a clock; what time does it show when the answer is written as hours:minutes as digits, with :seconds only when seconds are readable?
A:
12:37
